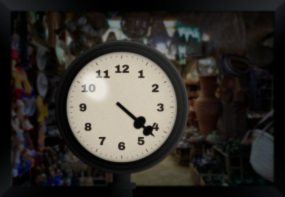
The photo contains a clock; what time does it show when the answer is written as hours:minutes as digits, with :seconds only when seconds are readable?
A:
4:22
